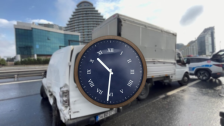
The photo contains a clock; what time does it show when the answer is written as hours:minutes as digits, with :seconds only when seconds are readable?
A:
10:31
